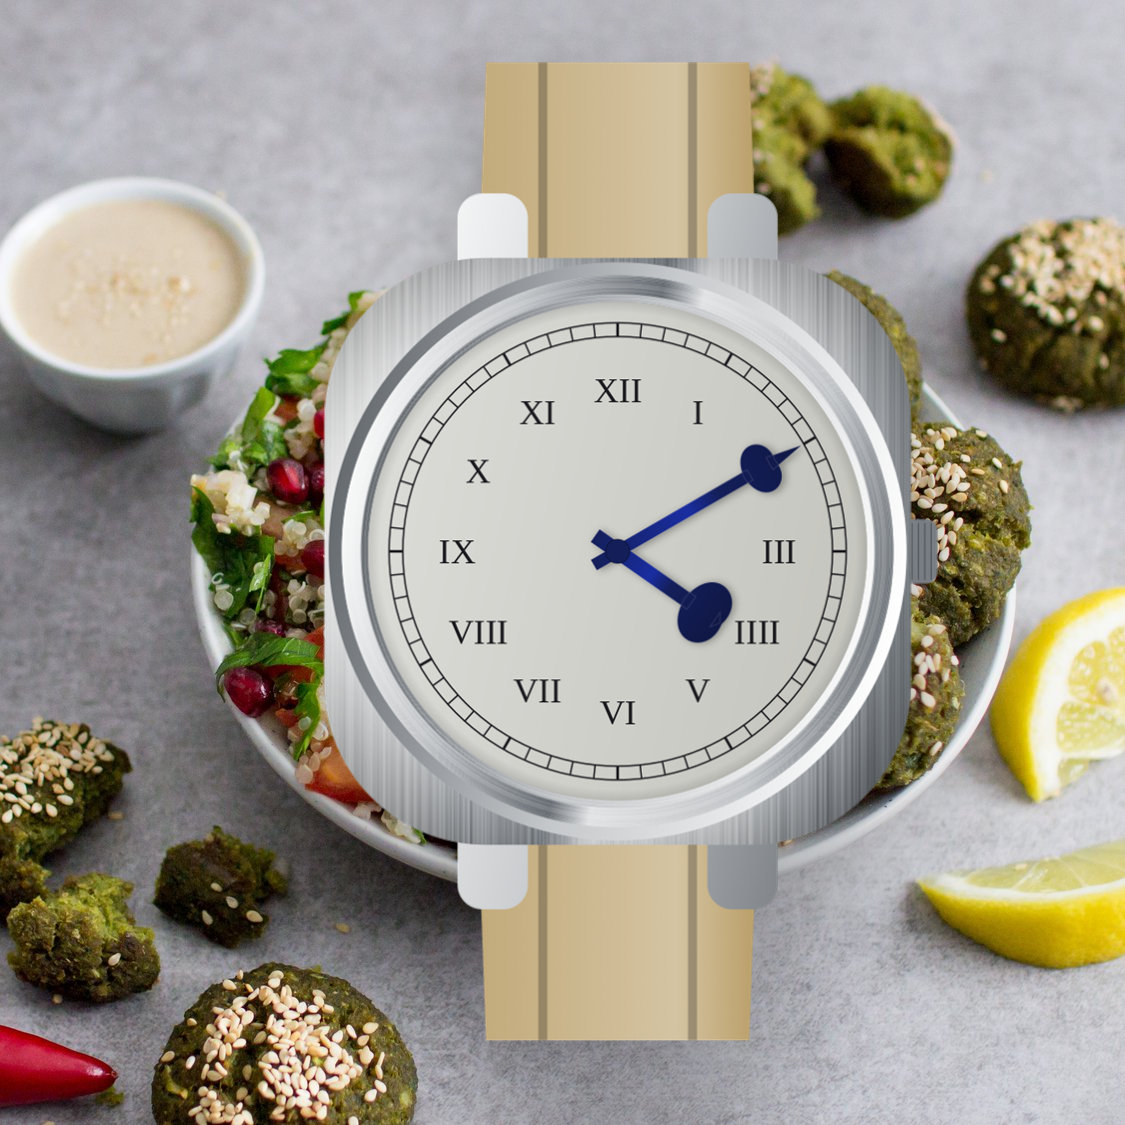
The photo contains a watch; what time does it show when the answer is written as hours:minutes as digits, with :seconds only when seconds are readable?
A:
4:10
